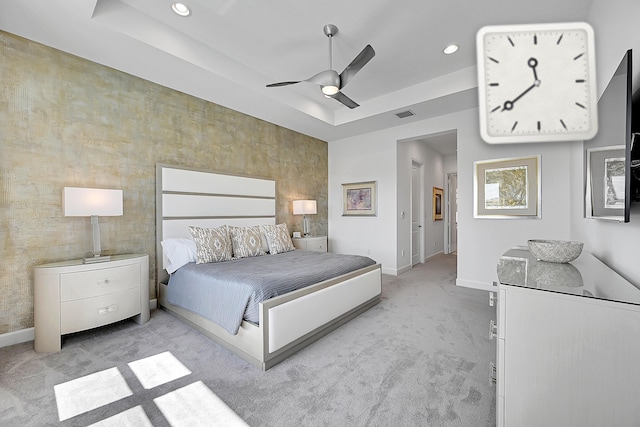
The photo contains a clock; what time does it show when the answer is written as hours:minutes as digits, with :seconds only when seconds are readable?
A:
11:39
